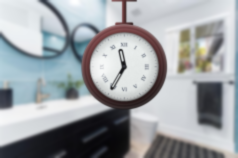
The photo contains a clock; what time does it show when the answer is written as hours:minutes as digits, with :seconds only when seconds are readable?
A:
11:35
